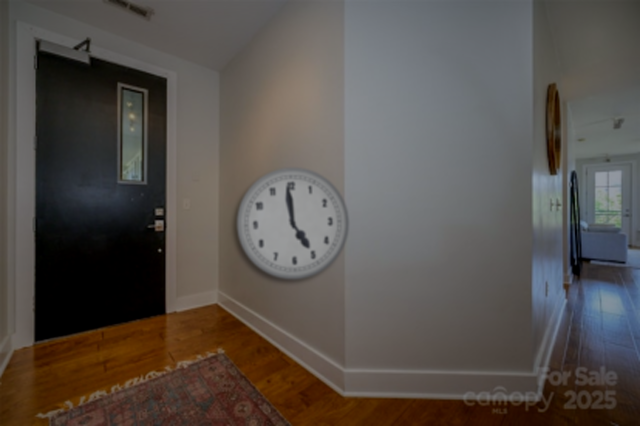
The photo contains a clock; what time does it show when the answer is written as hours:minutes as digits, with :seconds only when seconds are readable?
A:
4:59
